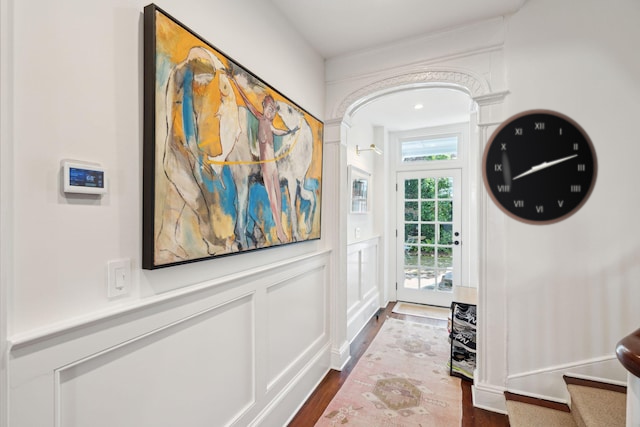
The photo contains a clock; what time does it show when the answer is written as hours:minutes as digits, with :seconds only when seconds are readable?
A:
8:12
